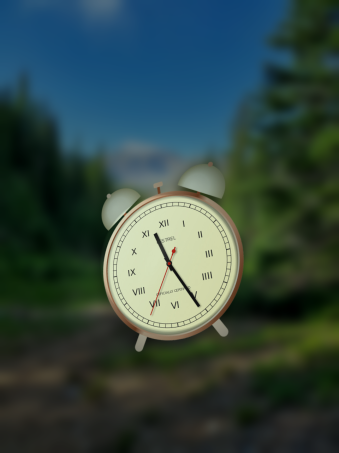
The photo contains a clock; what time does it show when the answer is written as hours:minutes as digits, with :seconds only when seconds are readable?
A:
11:25:35
